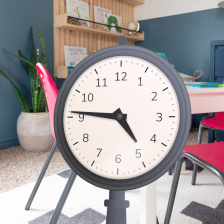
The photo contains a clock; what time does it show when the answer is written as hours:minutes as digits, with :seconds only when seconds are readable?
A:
4:46
